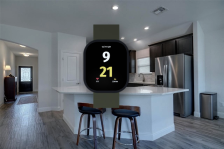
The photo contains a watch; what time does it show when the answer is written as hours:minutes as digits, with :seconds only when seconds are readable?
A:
9:21
